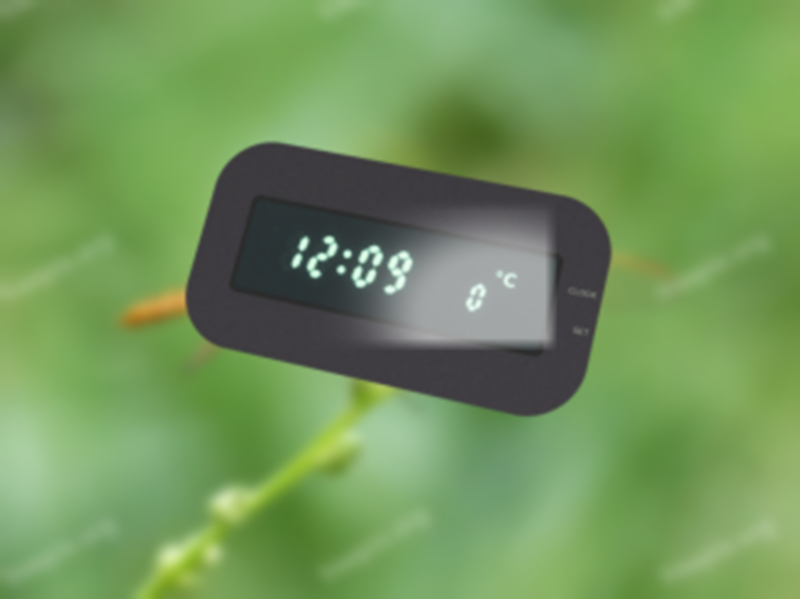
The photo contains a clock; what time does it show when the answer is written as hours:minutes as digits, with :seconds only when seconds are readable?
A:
12:09
